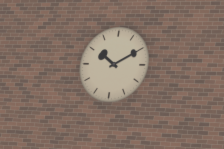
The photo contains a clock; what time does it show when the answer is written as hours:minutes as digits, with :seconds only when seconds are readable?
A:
10:10
